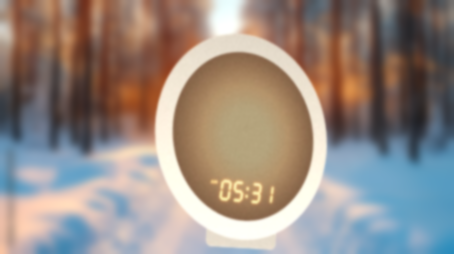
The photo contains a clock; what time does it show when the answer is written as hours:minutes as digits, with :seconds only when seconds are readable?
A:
5:31
